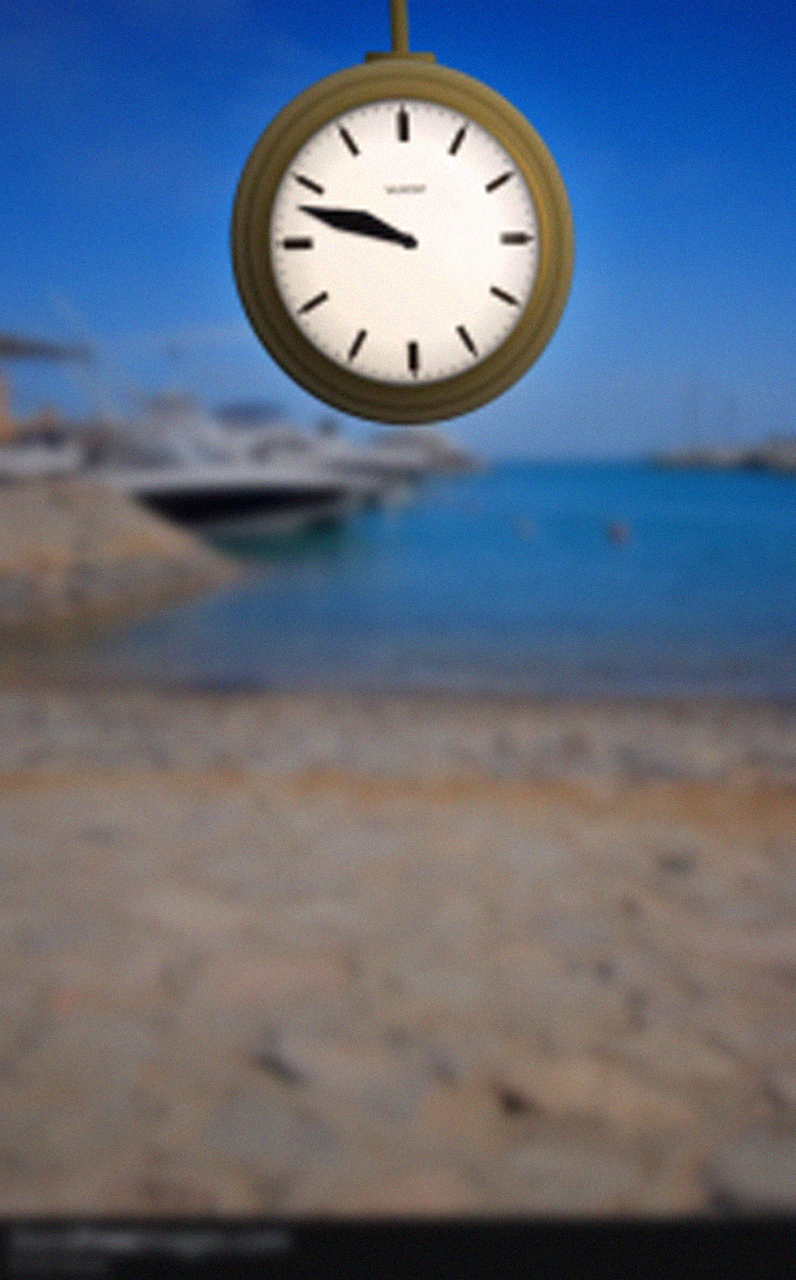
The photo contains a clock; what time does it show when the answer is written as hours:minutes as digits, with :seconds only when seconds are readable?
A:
9:48
